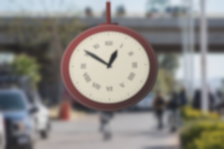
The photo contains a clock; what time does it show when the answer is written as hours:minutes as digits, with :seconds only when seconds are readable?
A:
12:51
